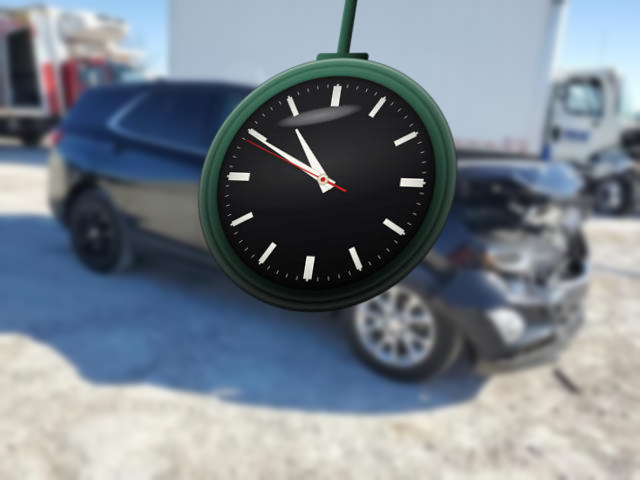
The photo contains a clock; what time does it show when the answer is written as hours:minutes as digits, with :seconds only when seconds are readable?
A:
10:49:49
